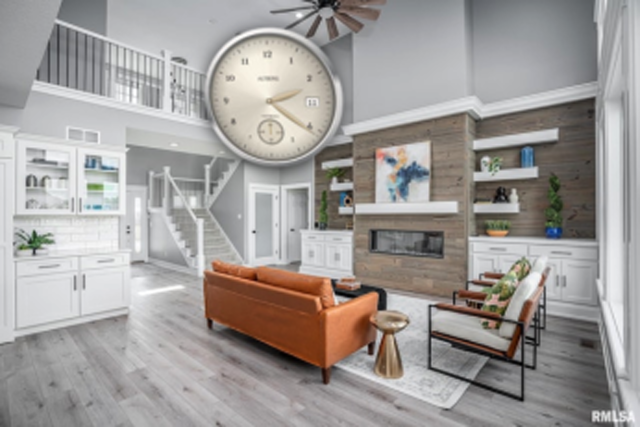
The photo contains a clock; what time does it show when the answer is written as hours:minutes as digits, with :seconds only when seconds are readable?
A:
2:21
